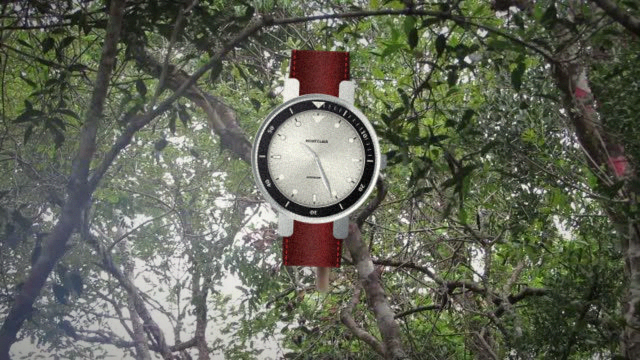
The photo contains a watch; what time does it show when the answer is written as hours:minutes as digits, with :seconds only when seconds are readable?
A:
10:26
